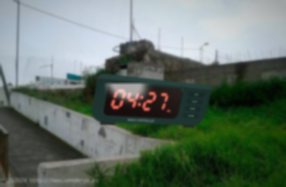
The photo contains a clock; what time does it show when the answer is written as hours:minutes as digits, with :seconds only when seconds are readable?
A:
4:27
